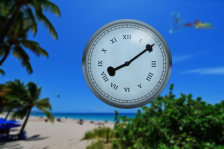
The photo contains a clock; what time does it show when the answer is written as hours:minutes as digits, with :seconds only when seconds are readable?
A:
8:09
